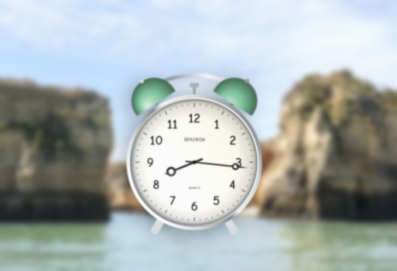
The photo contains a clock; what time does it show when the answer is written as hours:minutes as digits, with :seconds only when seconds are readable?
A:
8:16
